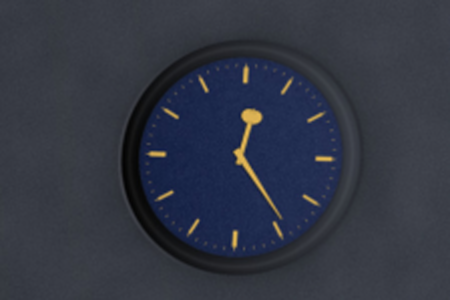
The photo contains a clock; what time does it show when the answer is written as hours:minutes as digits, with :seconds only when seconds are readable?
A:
12:24
